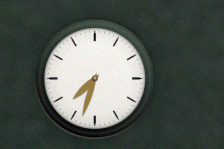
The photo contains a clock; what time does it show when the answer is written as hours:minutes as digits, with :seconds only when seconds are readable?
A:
7:33
